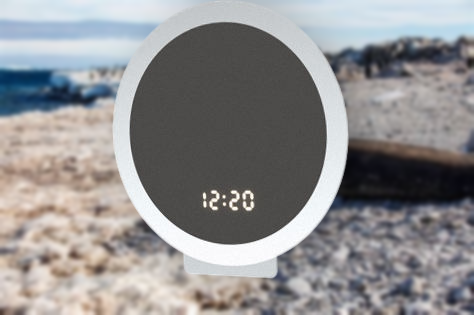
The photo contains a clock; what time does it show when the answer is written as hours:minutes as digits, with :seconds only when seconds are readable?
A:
12:20
